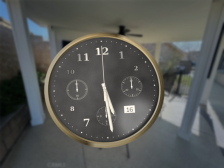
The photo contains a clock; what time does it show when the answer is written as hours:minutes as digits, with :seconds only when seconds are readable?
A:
5:29
